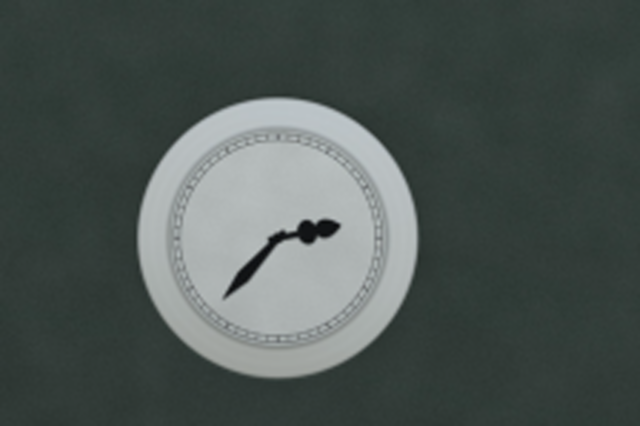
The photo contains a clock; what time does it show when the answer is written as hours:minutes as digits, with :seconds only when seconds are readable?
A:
2:37
